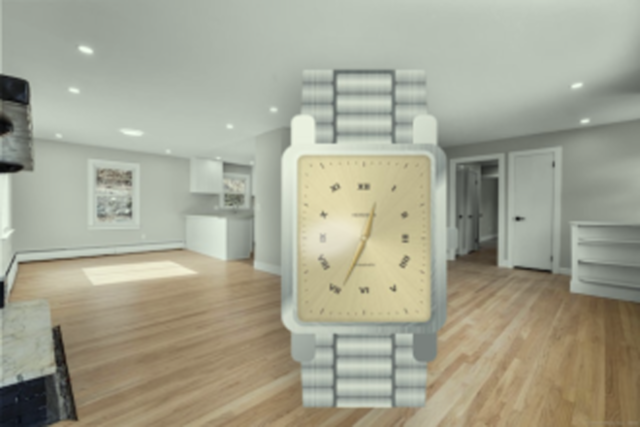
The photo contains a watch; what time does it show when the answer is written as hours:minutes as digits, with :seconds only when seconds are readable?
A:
12:34
